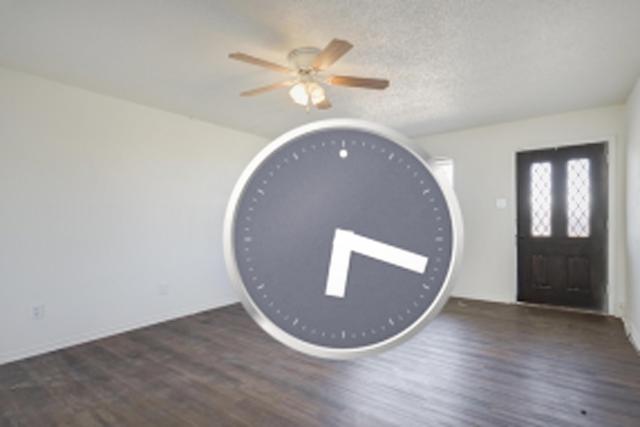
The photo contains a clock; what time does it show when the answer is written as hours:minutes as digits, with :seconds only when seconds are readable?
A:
6:18
